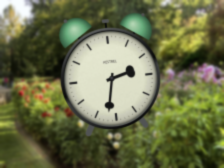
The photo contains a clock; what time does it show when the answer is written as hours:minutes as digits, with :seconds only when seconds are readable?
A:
2:32
